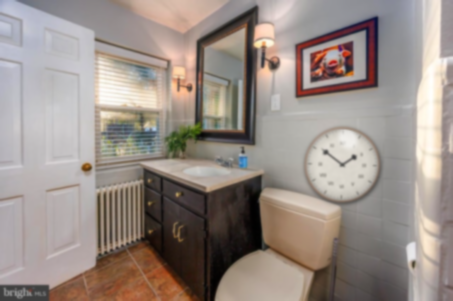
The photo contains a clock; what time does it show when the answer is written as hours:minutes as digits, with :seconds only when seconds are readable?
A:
1:51
